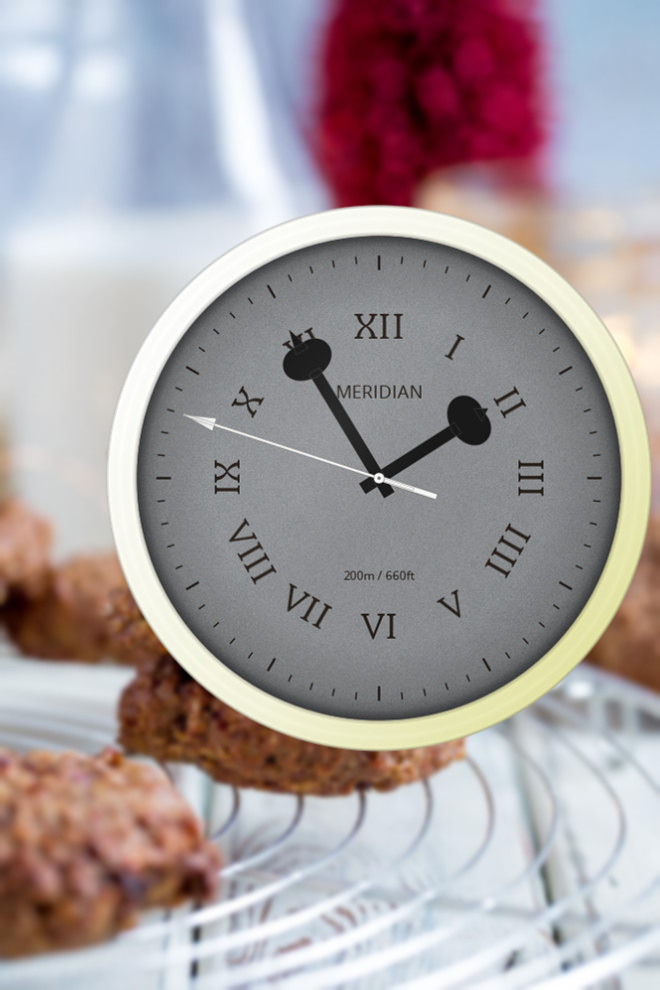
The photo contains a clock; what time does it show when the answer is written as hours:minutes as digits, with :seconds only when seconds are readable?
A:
1:54:48
